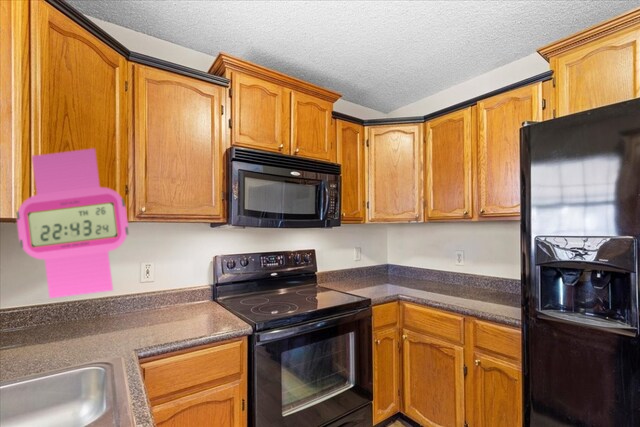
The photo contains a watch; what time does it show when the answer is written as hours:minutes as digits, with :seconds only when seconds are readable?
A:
22:43
